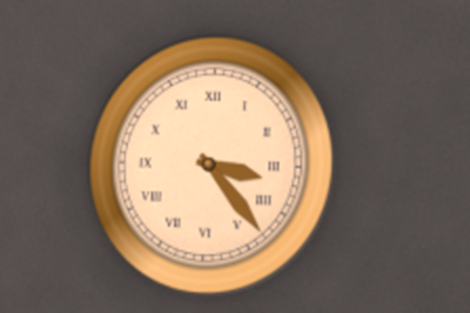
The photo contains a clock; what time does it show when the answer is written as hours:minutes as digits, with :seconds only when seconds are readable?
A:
3:23
